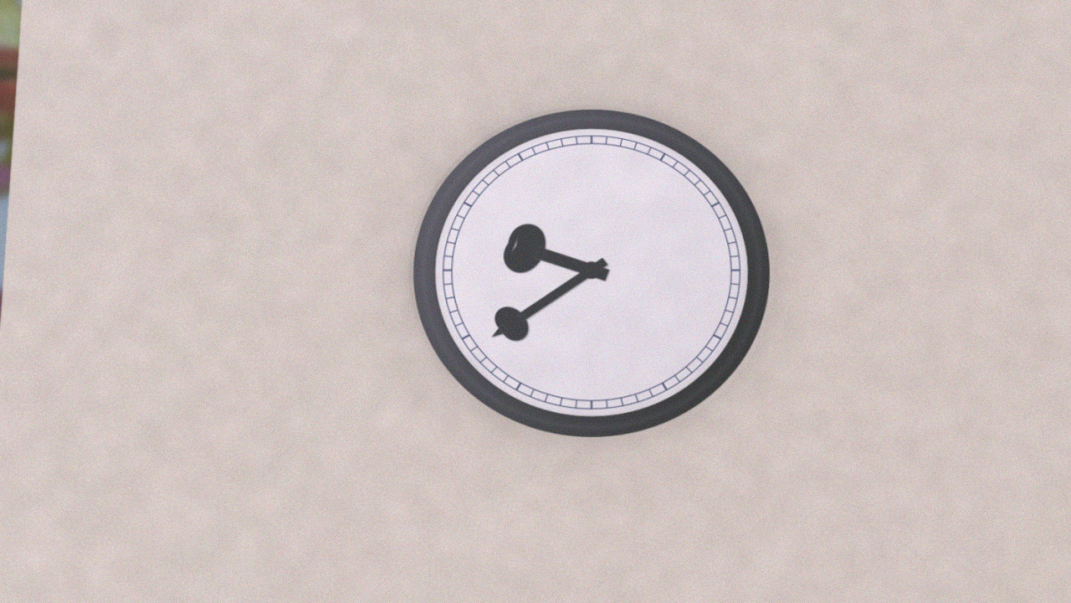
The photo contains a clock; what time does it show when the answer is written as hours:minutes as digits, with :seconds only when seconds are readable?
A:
9:39
